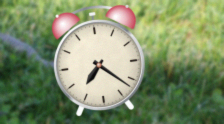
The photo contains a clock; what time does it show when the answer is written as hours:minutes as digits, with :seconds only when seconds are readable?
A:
7:22
